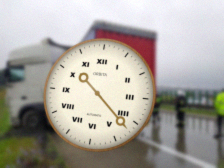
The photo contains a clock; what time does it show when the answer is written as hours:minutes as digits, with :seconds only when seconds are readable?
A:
10:22
